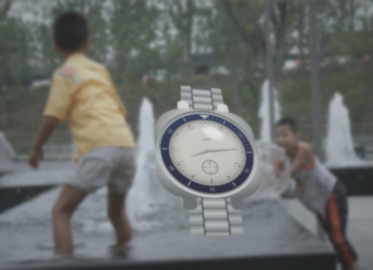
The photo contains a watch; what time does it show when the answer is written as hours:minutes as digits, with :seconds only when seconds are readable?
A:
8:14
